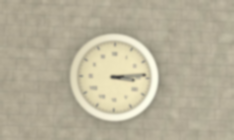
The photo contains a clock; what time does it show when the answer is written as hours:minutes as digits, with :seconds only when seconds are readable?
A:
3:14
